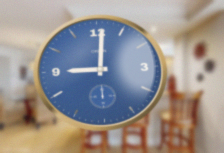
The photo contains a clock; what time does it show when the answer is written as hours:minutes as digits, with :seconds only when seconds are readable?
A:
9:01
